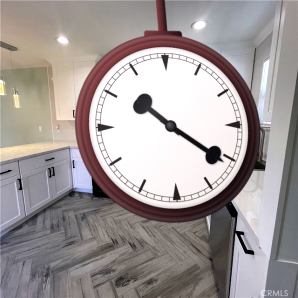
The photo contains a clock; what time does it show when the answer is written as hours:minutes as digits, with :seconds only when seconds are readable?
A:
10:21
